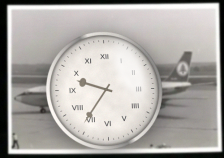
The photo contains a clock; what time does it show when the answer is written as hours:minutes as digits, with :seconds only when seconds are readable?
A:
9:36
